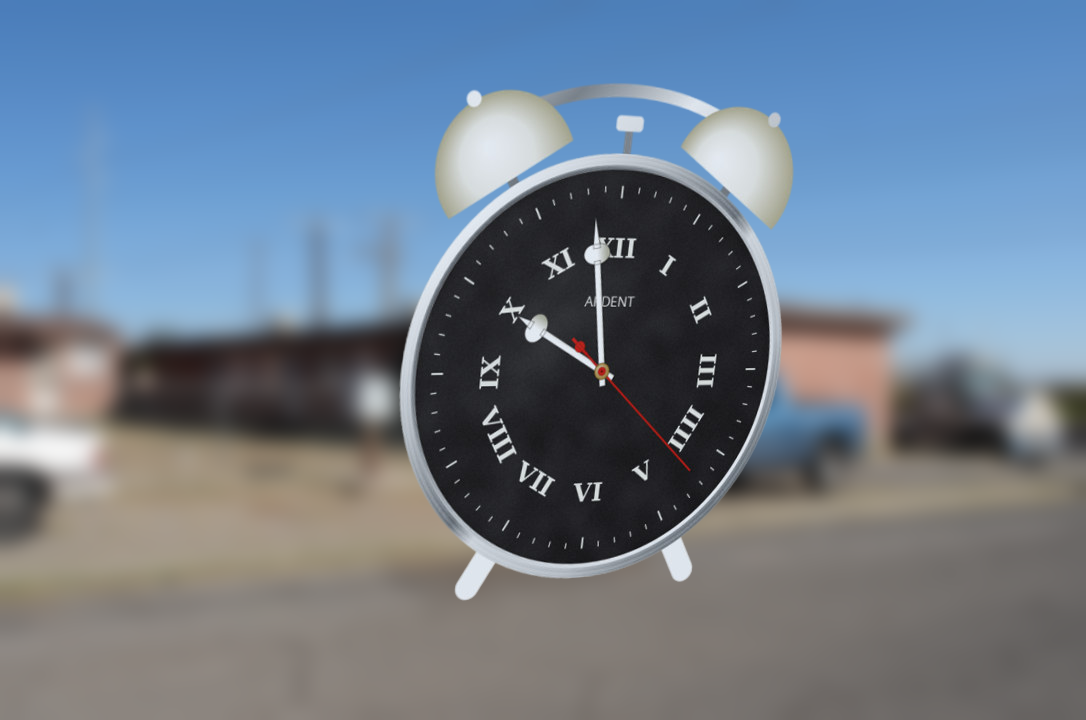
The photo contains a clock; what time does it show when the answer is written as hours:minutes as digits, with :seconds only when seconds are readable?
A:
9:58:22
